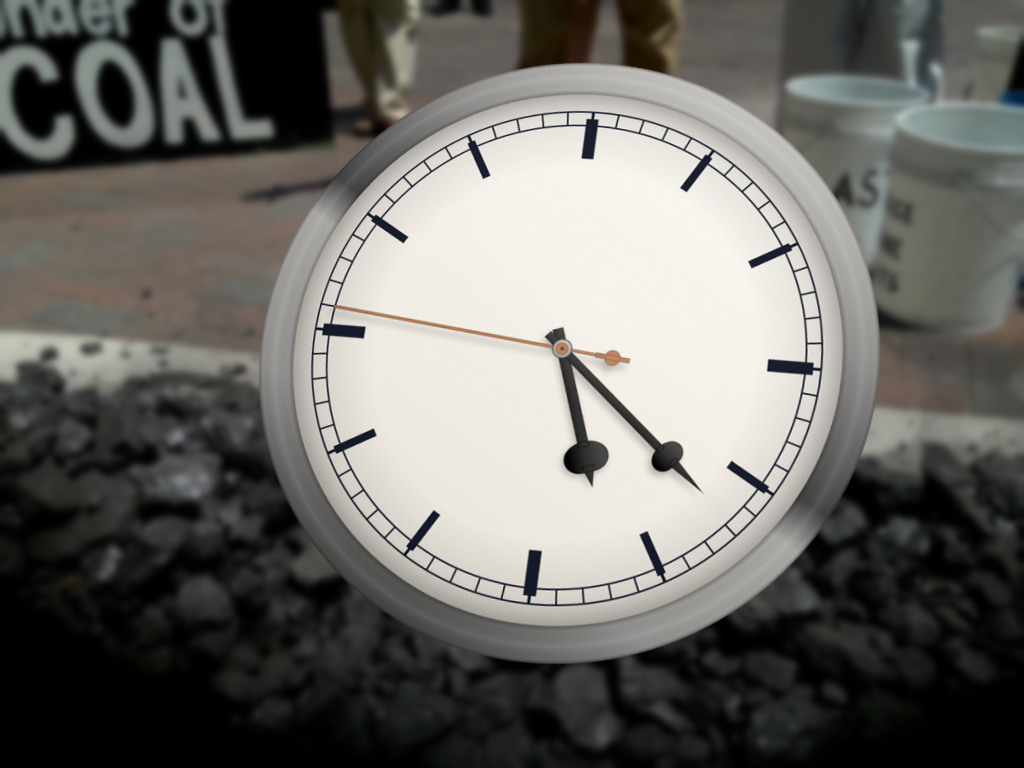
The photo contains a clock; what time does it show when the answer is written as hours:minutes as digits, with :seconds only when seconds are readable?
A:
5:21:46
